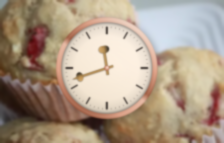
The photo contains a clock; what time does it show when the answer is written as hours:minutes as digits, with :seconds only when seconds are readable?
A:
11:42
